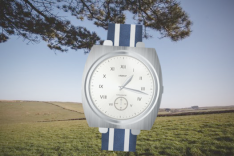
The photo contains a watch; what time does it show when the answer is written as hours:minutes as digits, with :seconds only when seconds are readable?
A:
1:17
